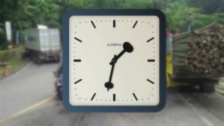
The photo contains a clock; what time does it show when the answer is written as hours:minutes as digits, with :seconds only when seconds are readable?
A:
1:32
